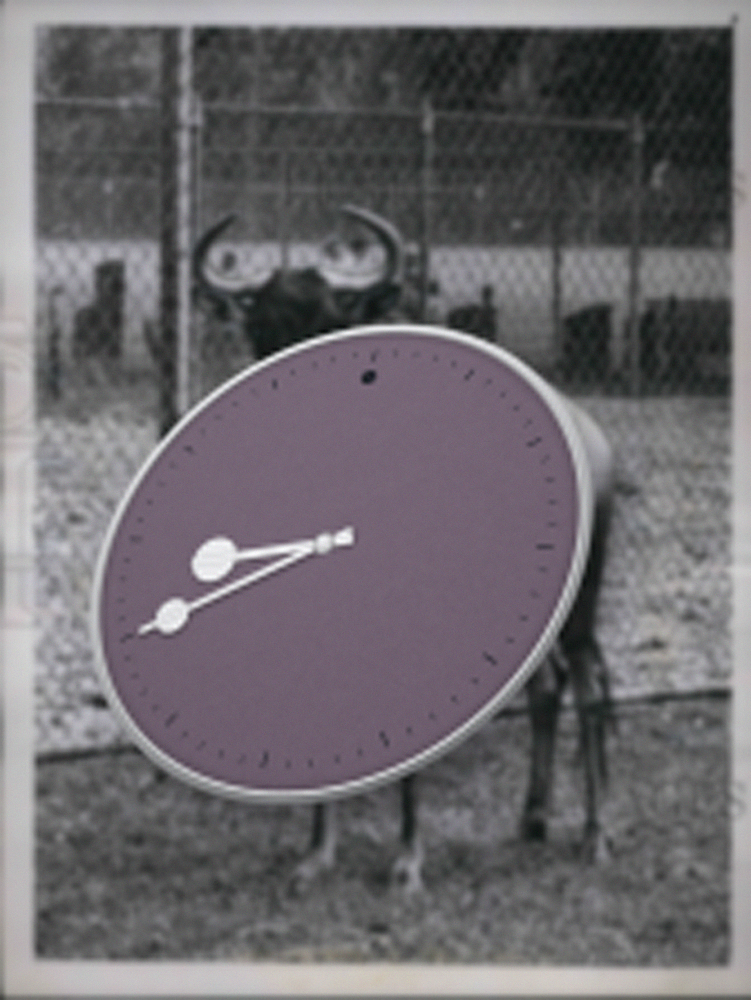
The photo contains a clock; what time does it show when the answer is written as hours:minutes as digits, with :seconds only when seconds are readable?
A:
8:40
